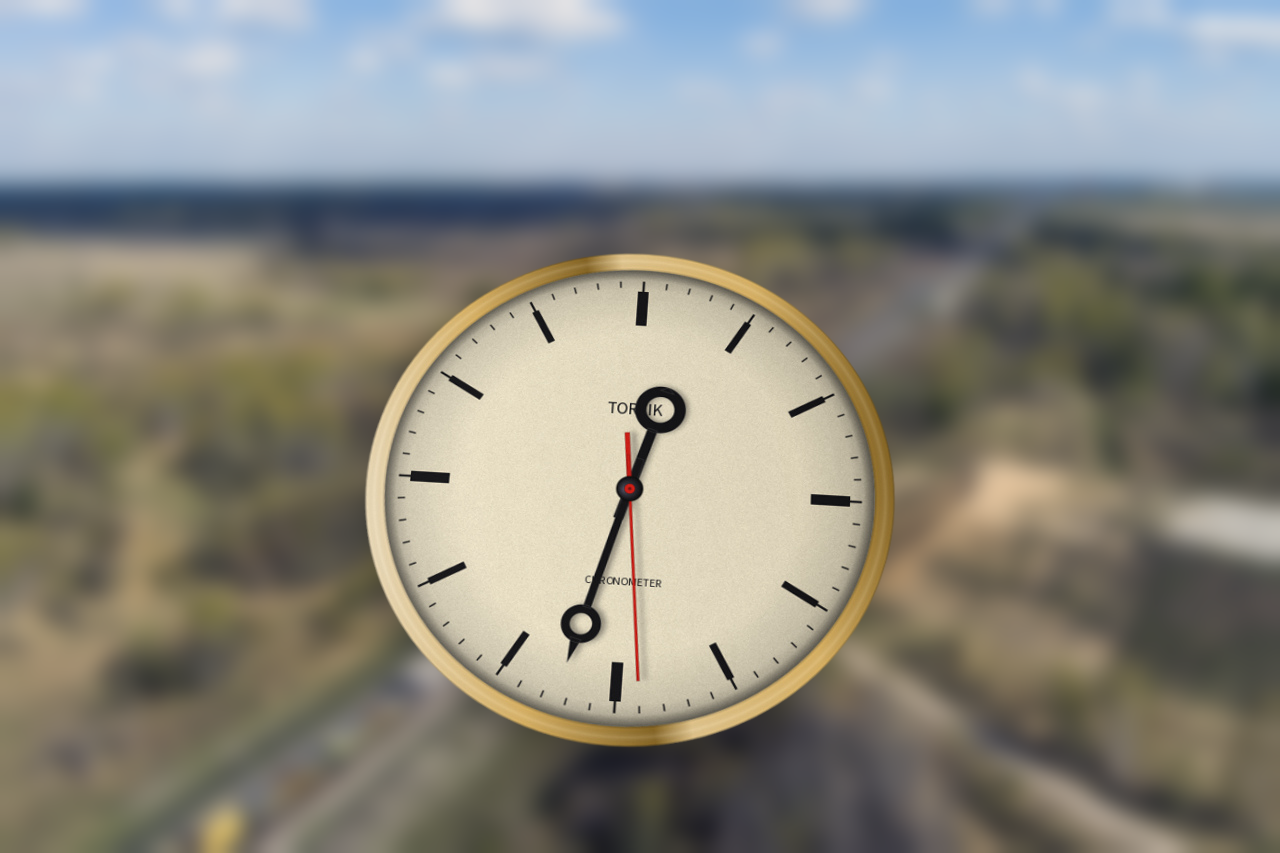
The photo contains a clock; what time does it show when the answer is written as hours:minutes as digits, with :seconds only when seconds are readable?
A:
12:32:29
